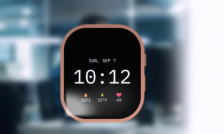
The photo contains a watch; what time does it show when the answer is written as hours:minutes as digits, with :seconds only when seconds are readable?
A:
10:12
